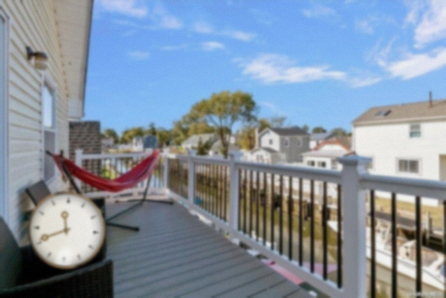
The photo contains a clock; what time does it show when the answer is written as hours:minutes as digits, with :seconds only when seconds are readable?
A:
11:41
